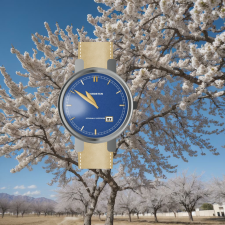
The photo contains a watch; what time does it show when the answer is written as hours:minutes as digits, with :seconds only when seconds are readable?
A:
10:51
